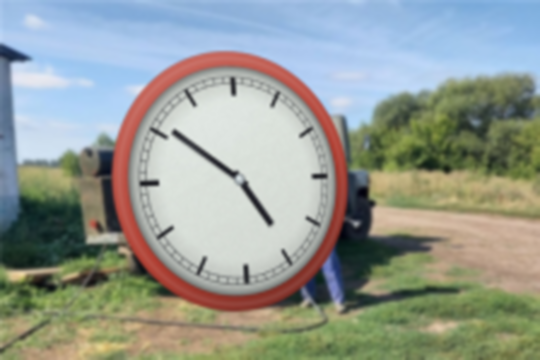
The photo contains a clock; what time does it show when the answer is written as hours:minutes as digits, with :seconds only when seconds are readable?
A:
4:51
